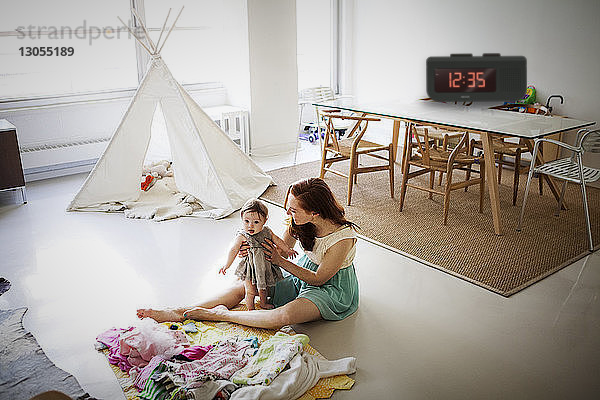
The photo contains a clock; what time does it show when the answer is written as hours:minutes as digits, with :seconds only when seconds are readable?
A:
12:35
